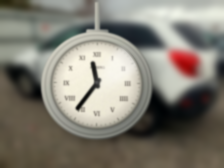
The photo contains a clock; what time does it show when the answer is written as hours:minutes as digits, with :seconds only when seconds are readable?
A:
11:36
